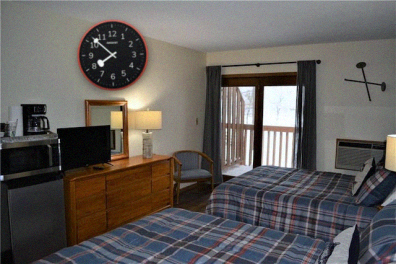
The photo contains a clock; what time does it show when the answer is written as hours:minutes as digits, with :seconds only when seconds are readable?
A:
7:52
